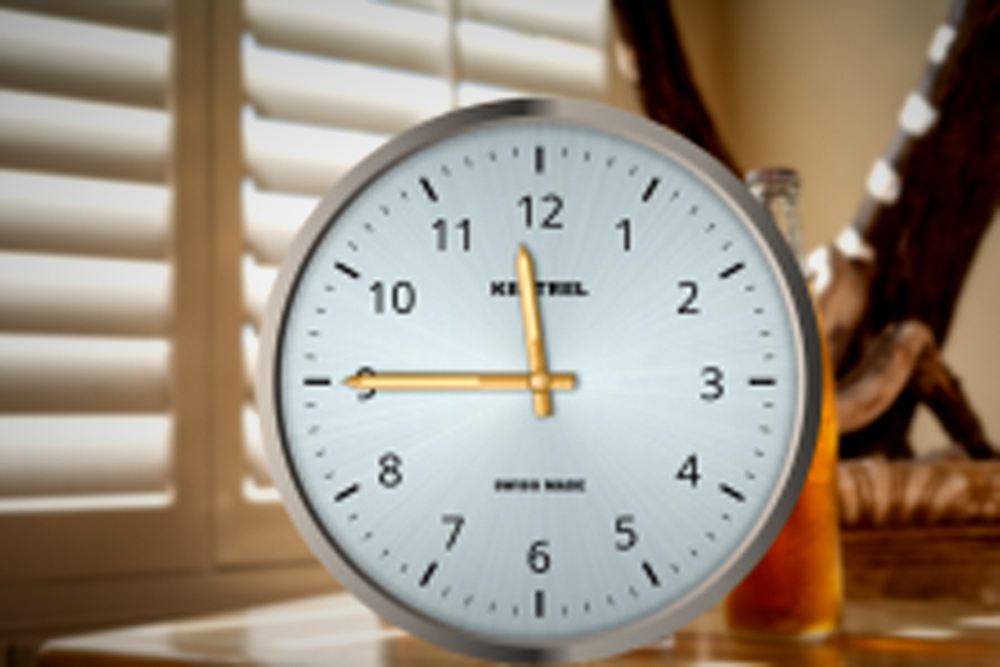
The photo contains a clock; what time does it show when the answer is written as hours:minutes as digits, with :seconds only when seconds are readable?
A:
11:45
